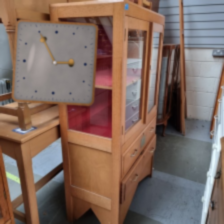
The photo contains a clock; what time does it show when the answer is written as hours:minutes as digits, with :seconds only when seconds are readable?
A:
2:55
